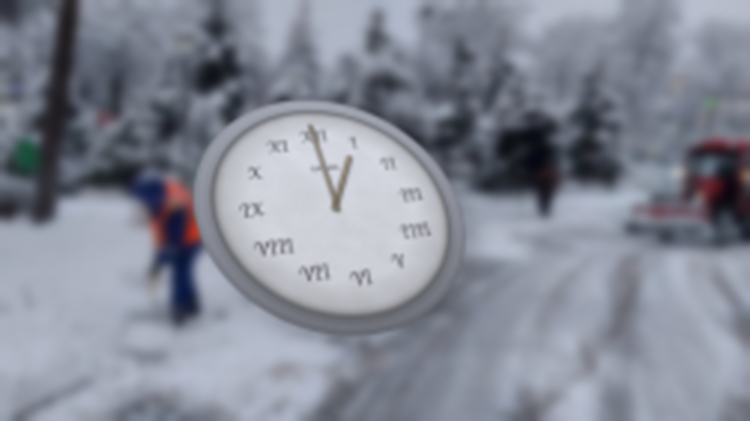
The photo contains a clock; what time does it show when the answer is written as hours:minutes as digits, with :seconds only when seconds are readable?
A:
1:00
